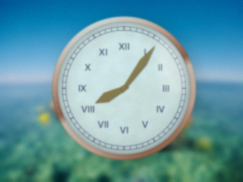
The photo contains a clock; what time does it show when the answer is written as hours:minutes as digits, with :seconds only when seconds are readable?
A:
8:06
